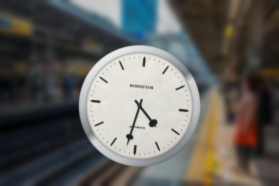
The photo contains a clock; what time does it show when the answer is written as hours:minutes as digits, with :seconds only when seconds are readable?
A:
4:32
